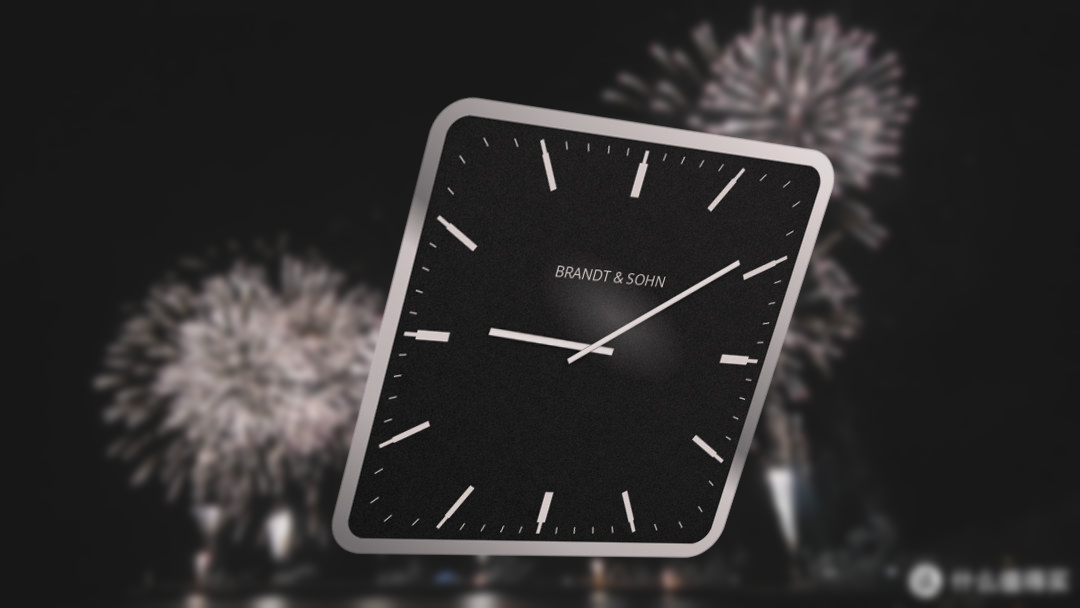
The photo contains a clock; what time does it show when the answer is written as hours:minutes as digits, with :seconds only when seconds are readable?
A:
9:09
